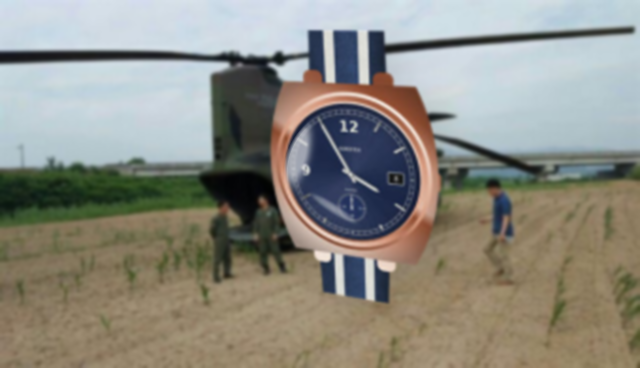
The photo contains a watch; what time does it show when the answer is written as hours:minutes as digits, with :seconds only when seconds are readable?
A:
3:55
